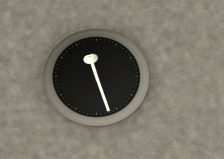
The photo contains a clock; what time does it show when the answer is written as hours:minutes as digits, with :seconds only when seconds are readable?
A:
11:27
